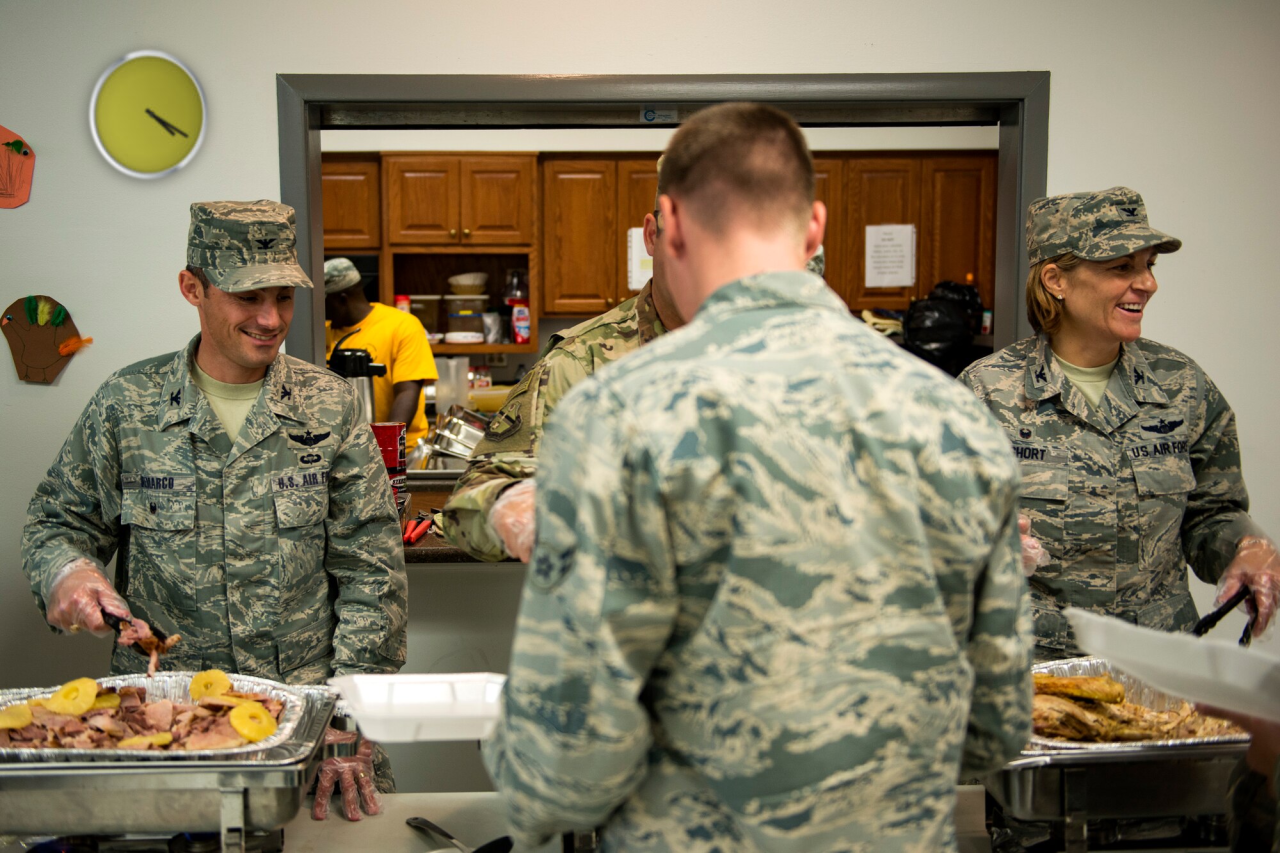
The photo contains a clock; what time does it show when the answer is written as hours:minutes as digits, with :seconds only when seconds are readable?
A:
4:20
